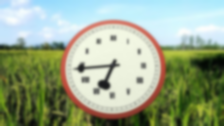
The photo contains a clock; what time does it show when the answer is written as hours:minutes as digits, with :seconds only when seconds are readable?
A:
6:44
